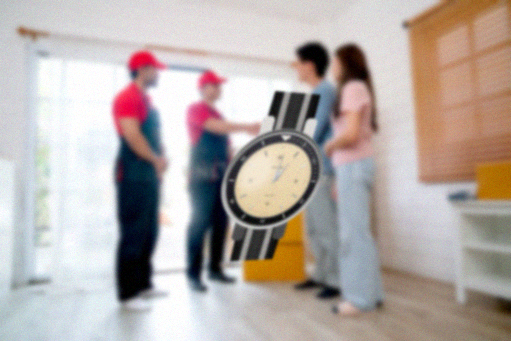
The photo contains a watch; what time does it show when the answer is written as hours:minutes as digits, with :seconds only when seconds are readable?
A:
1:01
